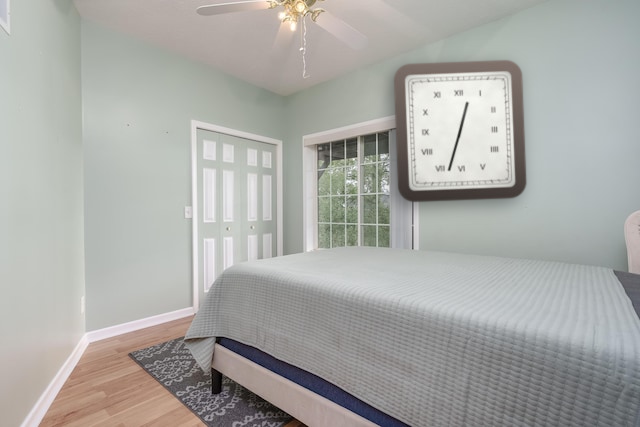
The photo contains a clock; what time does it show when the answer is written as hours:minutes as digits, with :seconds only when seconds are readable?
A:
12:33
